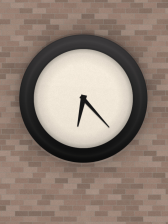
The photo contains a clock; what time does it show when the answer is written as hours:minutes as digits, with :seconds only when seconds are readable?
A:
6:23
